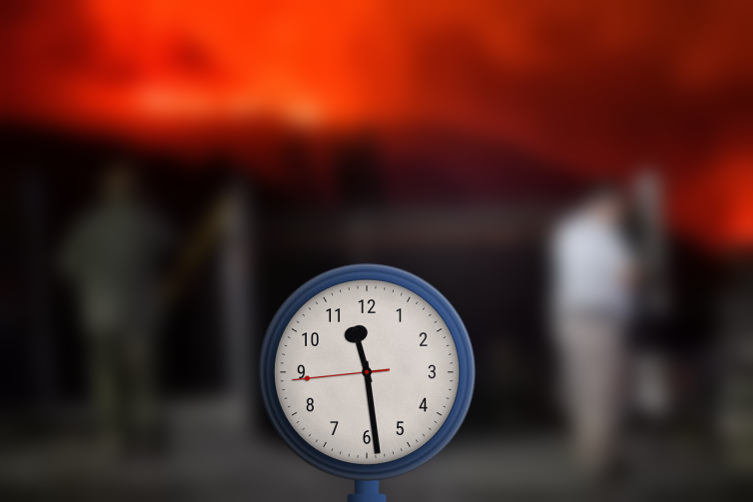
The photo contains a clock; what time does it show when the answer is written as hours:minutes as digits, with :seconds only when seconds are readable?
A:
11:28:44
